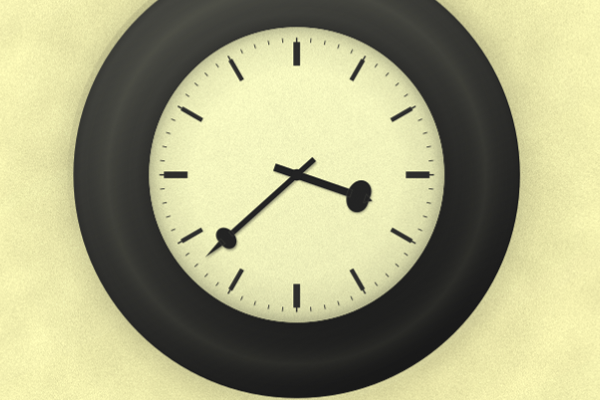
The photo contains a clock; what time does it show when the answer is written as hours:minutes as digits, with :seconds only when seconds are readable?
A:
3:38
